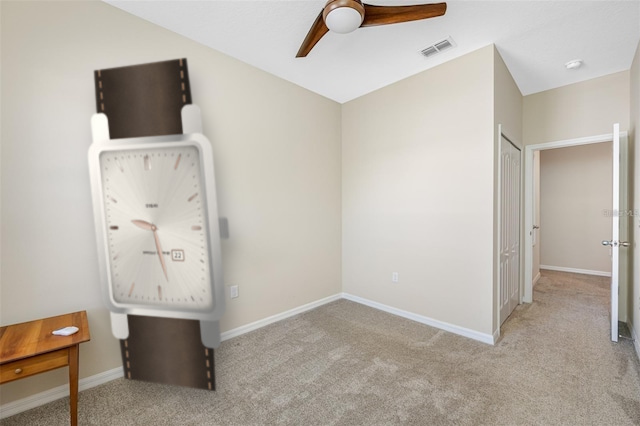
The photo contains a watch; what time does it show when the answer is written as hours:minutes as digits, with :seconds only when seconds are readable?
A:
9:28
